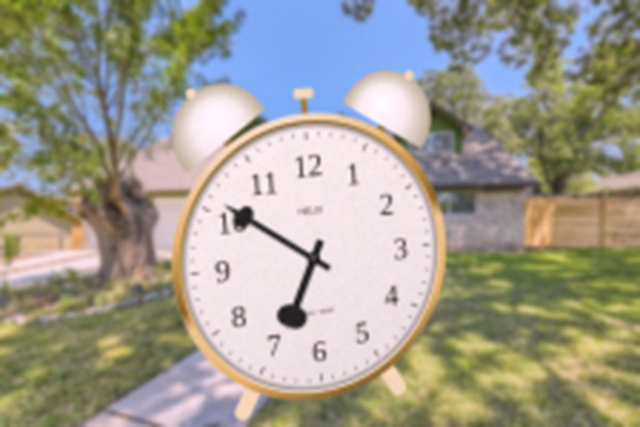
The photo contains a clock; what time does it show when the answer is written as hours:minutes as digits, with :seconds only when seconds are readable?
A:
6:51
